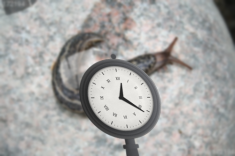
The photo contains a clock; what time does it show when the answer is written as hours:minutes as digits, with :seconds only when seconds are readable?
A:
12:21
